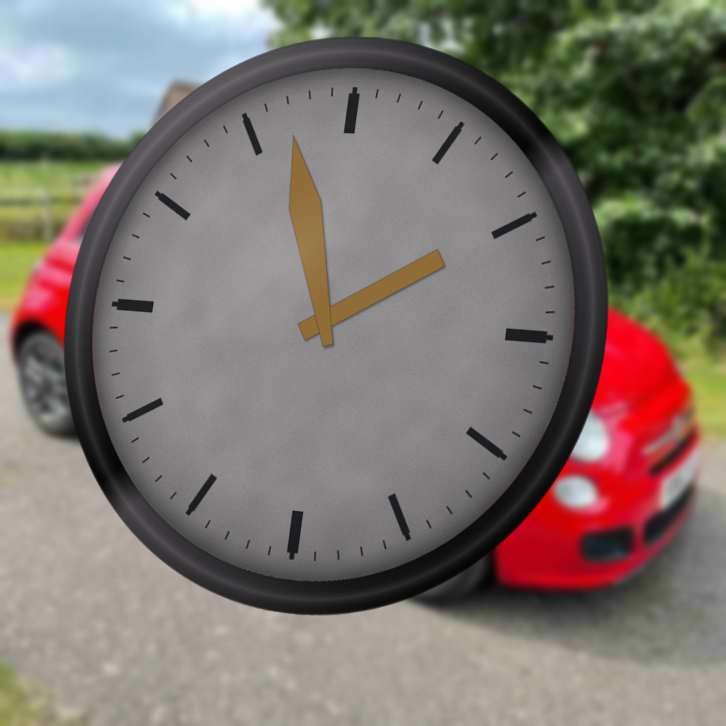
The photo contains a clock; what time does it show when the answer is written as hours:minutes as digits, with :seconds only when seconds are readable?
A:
1:57
